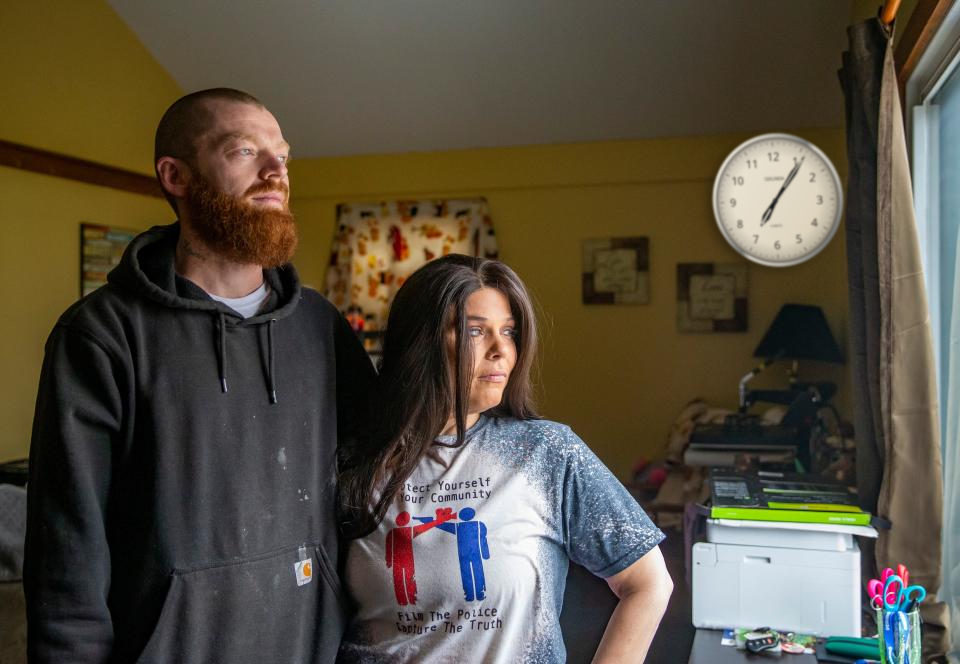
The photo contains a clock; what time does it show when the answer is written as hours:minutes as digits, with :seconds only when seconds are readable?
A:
7:06
